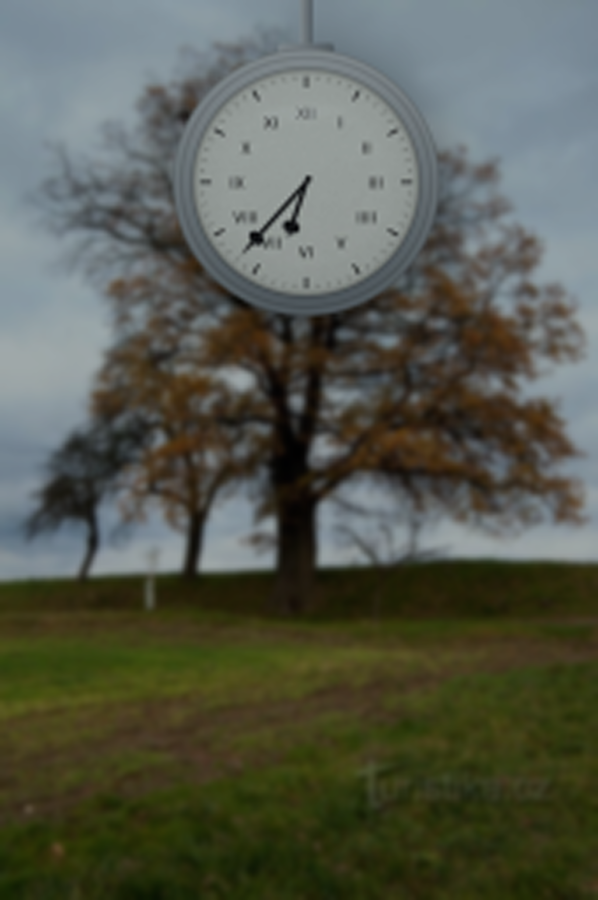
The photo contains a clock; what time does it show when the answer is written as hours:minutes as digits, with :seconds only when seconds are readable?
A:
6:37
